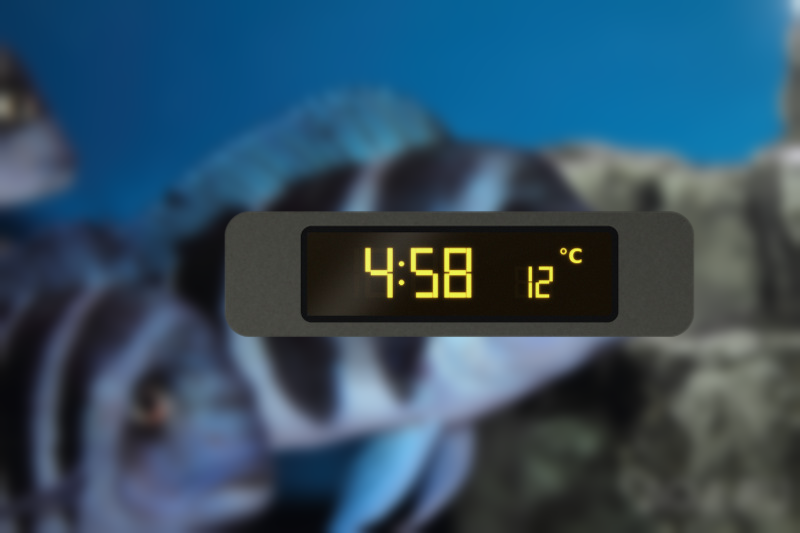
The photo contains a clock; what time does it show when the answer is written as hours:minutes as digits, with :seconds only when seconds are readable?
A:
4:58
